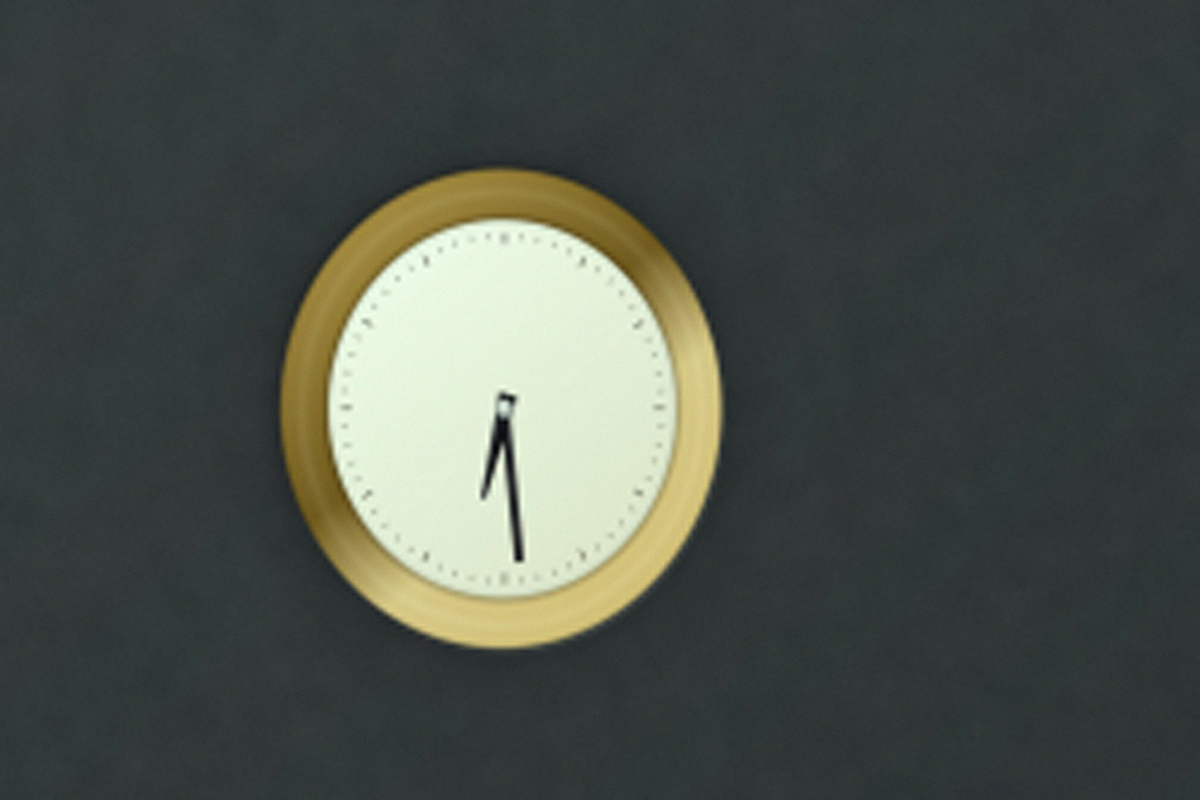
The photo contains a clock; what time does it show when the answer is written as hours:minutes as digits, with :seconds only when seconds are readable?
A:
6:29
